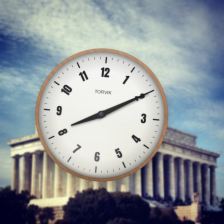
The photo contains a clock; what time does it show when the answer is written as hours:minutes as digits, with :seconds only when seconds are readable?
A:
8:10
